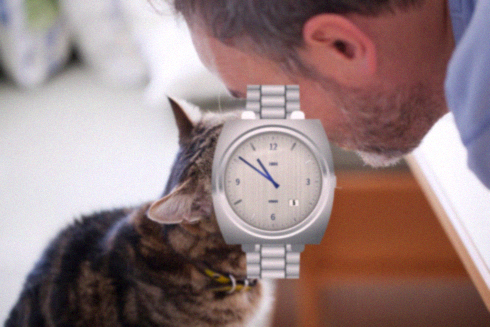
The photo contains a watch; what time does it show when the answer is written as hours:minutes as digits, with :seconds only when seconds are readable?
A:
10:51
